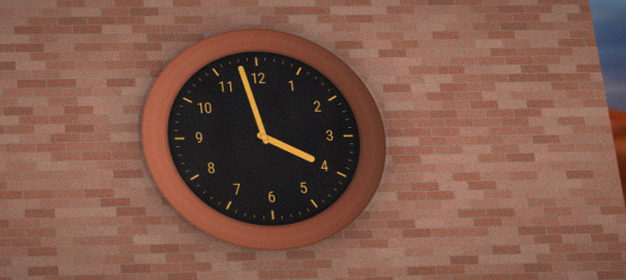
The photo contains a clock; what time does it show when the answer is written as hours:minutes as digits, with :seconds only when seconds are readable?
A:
3:58
